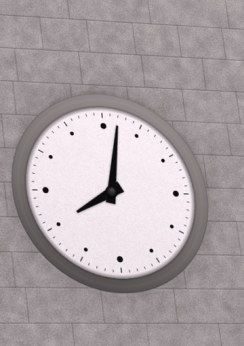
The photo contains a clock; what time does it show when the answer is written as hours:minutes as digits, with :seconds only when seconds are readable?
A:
8:02
